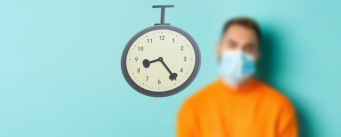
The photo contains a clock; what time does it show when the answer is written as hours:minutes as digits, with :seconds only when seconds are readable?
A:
8:24
